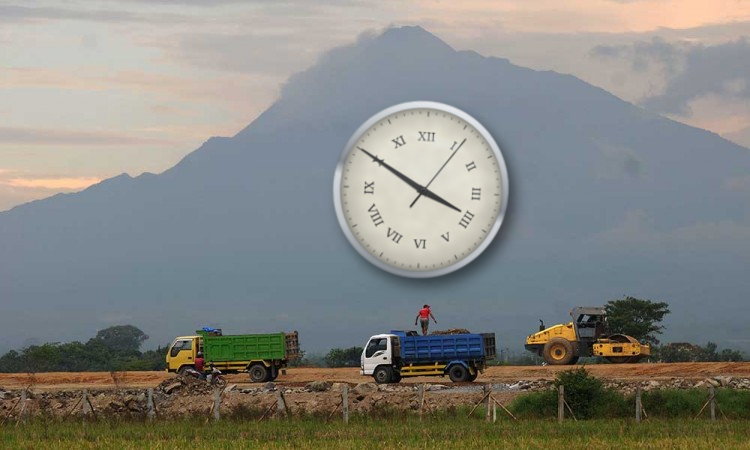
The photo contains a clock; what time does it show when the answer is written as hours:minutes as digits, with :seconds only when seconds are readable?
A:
3:50:06
